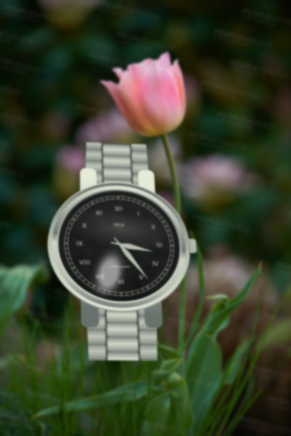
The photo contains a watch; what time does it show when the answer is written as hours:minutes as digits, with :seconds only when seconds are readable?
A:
3:24
